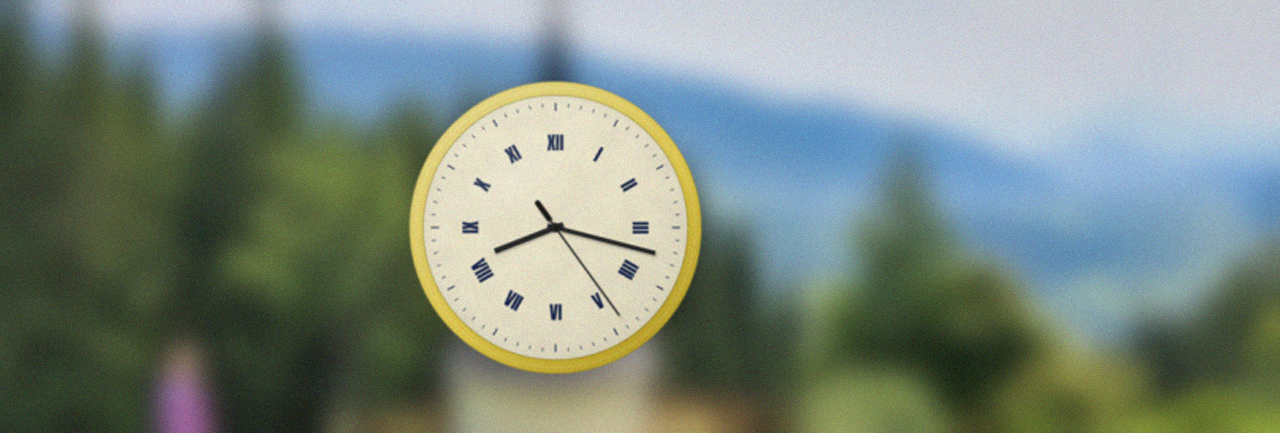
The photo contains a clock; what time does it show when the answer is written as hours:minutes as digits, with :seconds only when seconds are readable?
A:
8:17:24
